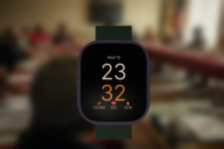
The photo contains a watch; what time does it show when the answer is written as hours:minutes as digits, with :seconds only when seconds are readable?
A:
23:32
